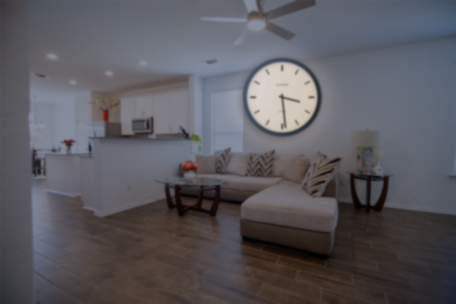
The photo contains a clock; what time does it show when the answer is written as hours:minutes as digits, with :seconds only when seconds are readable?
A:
3:29
